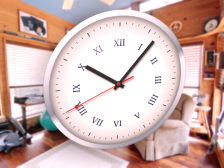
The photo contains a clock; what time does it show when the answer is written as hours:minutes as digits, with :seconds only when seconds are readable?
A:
10:06:41
